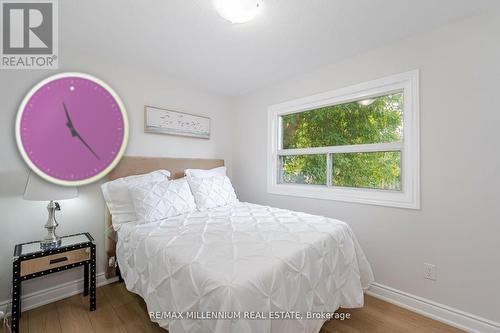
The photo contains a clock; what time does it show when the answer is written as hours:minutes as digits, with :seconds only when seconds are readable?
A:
11:23
